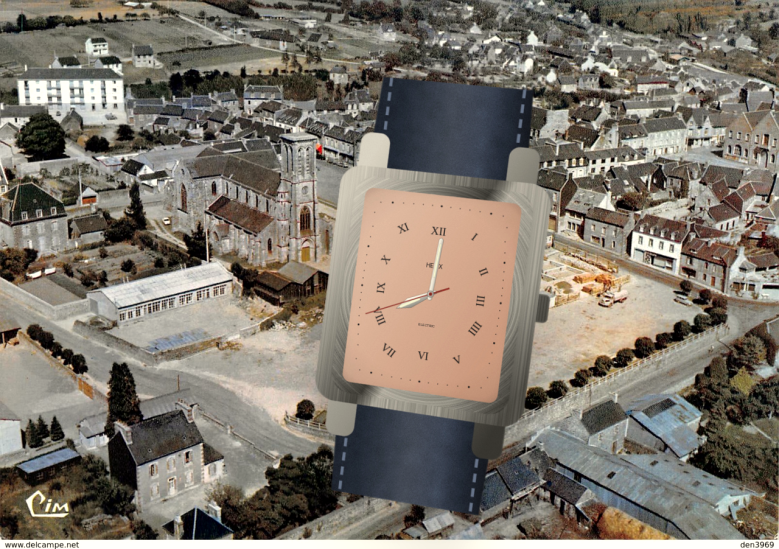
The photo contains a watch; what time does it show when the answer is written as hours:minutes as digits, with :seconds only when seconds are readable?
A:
8:00:41
